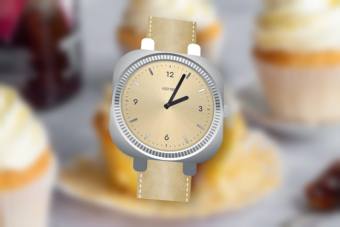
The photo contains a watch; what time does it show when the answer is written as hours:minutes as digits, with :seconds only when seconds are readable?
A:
2:04
